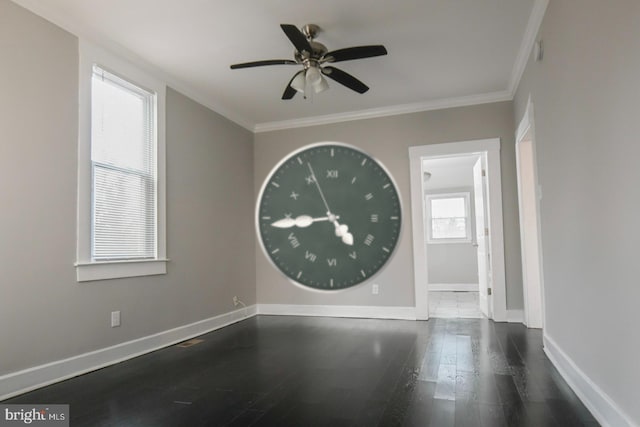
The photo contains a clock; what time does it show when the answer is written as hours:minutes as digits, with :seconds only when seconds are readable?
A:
4:43:56
